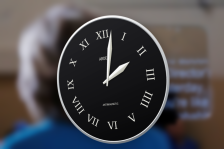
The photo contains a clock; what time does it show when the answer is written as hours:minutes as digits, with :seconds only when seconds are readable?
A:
2:02
